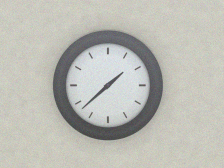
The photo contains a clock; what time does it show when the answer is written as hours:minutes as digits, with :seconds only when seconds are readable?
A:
1:38
